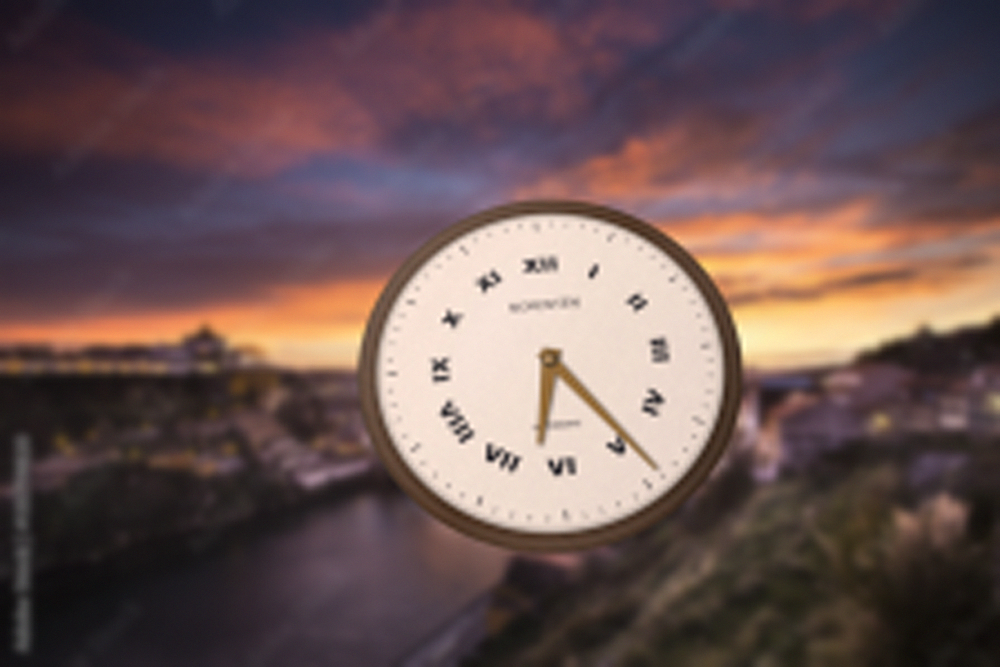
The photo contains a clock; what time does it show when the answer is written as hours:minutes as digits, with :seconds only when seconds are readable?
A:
6:24
